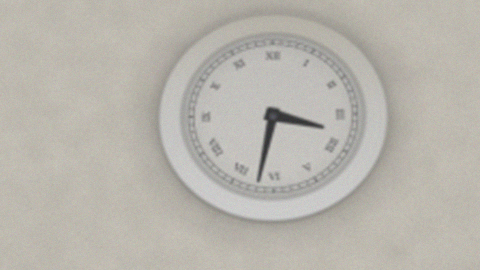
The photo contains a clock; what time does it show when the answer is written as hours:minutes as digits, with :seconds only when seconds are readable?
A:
3:32
